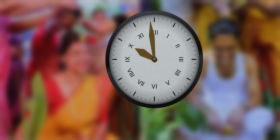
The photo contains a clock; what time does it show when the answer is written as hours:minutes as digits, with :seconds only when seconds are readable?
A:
9:59
